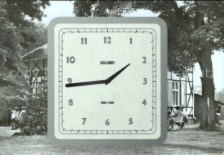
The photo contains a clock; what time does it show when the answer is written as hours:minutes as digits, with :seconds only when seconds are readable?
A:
1:44
